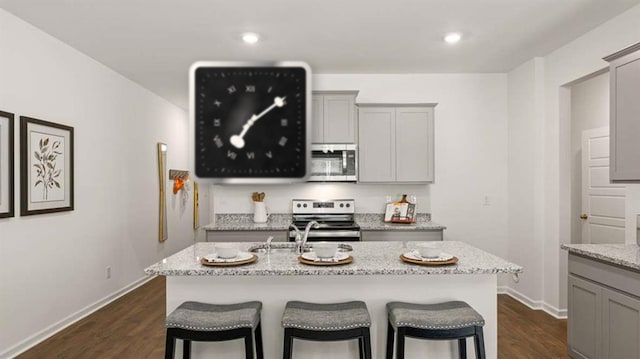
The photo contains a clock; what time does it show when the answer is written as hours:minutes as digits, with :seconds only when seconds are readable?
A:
7:09
